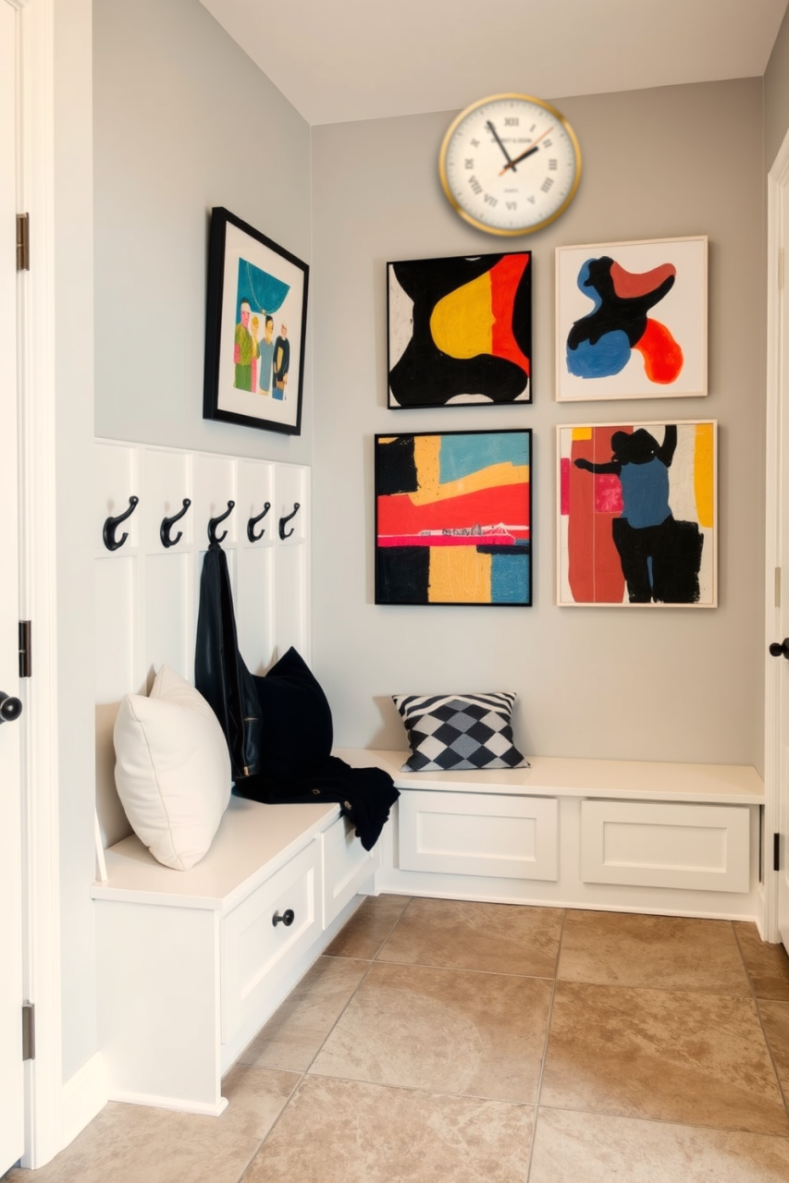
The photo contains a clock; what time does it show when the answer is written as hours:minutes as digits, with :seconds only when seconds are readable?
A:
1:55:08
